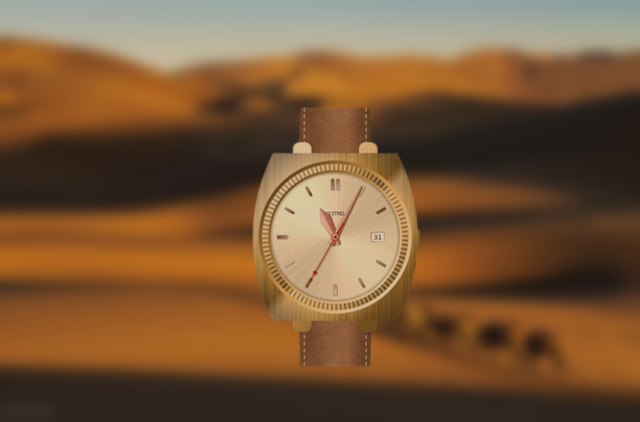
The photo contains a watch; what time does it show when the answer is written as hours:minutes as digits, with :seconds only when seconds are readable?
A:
11:04:35
